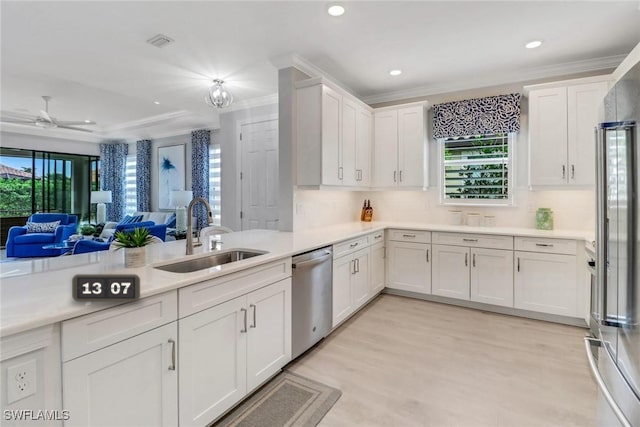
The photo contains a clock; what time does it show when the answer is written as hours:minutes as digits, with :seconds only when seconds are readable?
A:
13:07
